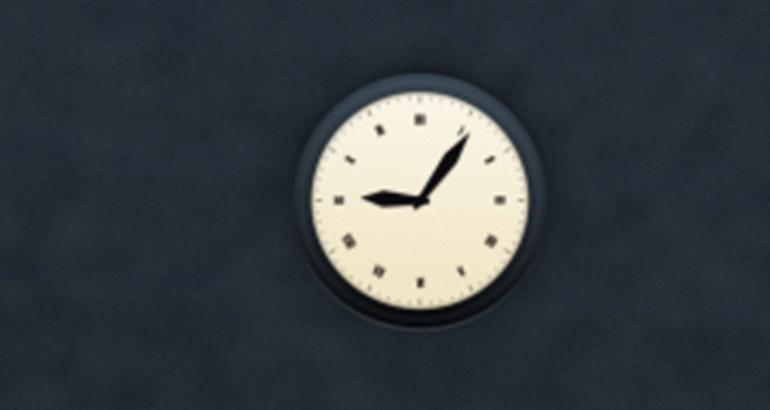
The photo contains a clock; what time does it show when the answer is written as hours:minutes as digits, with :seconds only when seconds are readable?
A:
9:06
